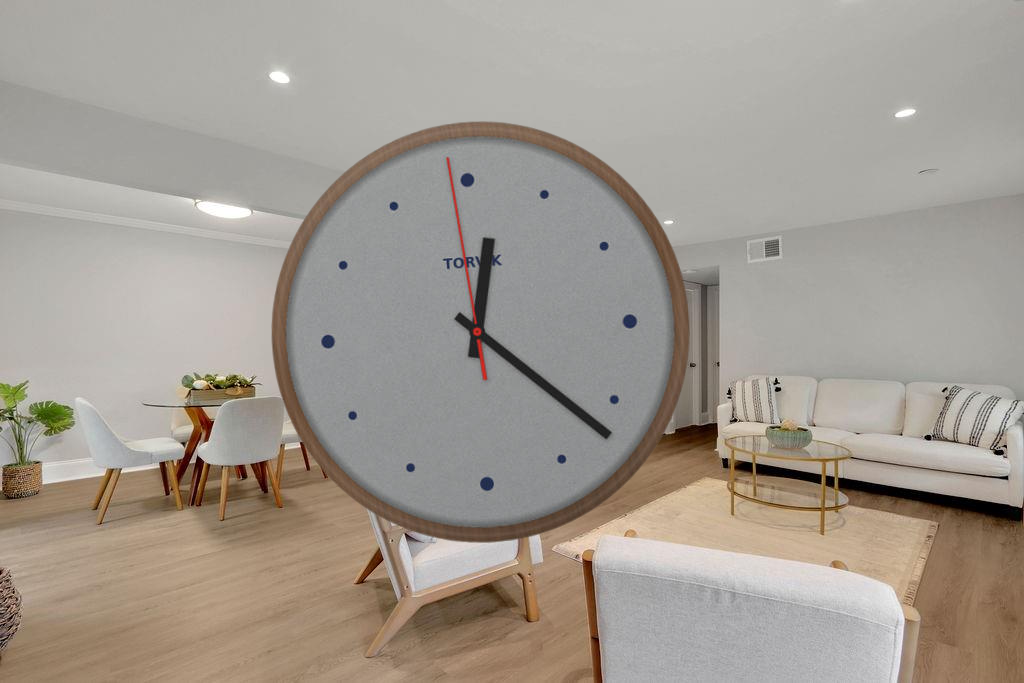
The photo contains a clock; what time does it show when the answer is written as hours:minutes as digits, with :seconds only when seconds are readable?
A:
12:21:59
